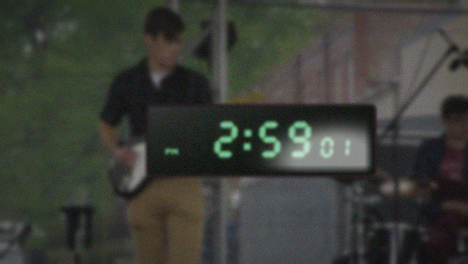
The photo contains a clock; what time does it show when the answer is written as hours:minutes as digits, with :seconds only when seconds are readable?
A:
2:59:01
